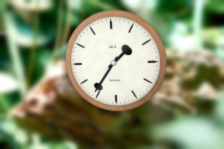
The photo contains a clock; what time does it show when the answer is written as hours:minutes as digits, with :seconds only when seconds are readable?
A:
1:36
